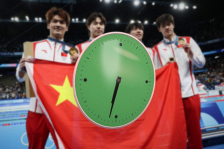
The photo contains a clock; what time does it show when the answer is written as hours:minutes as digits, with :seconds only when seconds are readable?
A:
6:32
